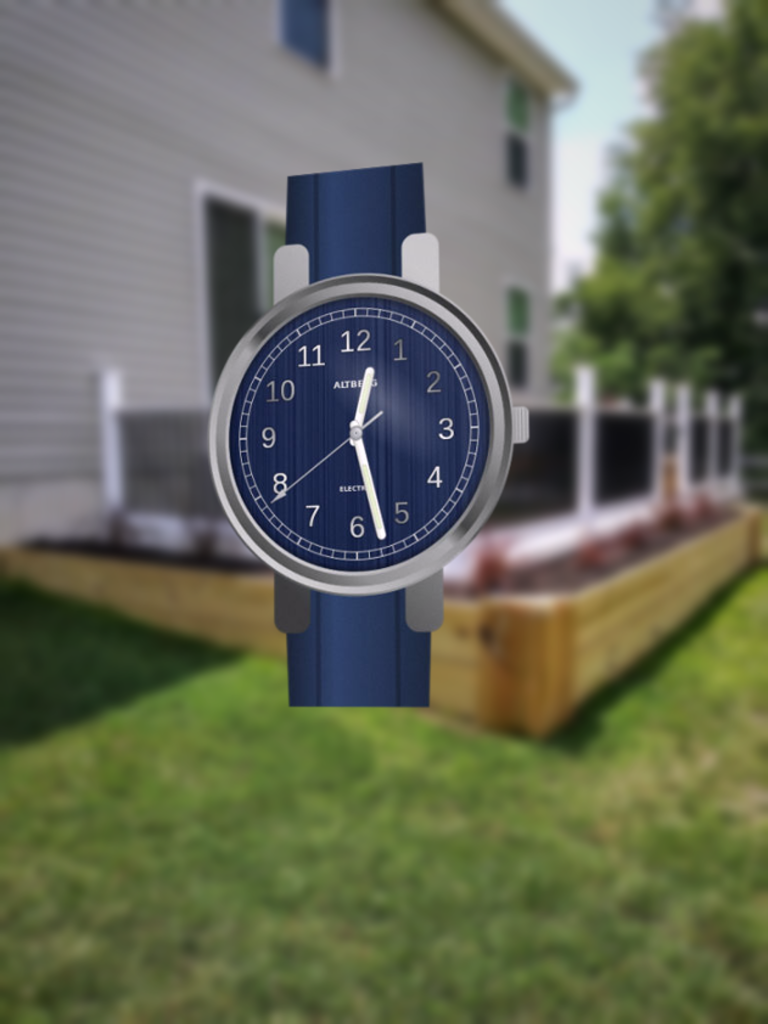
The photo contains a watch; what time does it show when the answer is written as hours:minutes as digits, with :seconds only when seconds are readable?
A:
12:27:39
